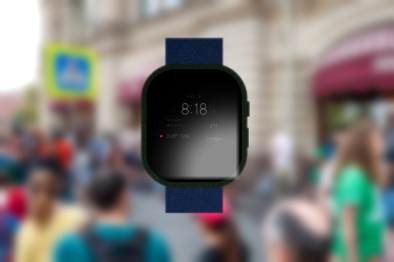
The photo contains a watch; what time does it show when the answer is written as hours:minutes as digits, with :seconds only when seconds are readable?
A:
8:18
